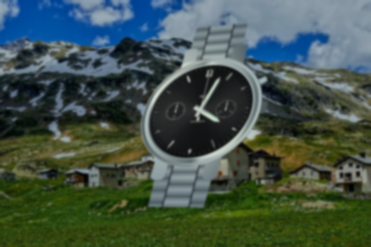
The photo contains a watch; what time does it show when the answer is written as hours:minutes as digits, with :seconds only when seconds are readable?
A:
4:03
